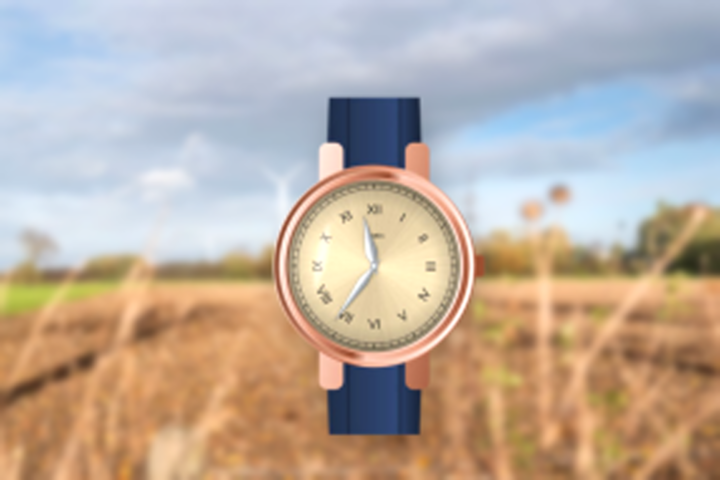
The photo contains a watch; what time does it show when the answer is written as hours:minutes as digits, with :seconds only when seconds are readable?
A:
11:36
